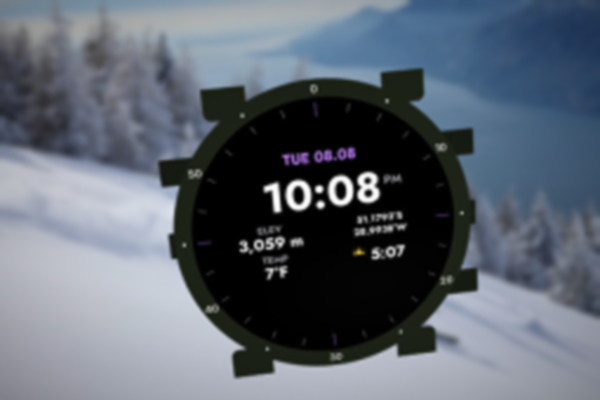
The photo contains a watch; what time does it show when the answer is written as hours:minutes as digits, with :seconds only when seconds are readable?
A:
10:08
